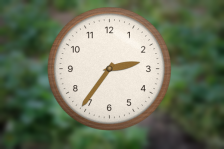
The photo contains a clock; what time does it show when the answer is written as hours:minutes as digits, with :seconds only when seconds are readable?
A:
2:36
